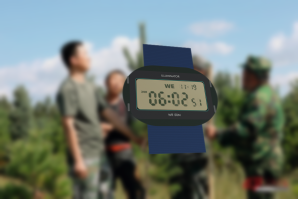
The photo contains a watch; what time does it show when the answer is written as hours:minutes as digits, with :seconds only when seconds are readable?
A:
6:02:51
